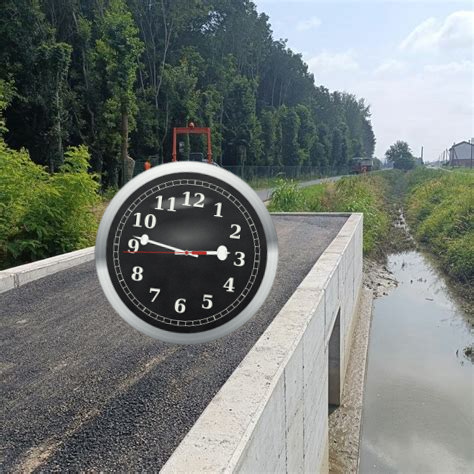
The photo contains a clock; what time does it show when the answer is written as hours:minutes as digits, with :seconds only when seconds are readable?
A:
2:46:44
